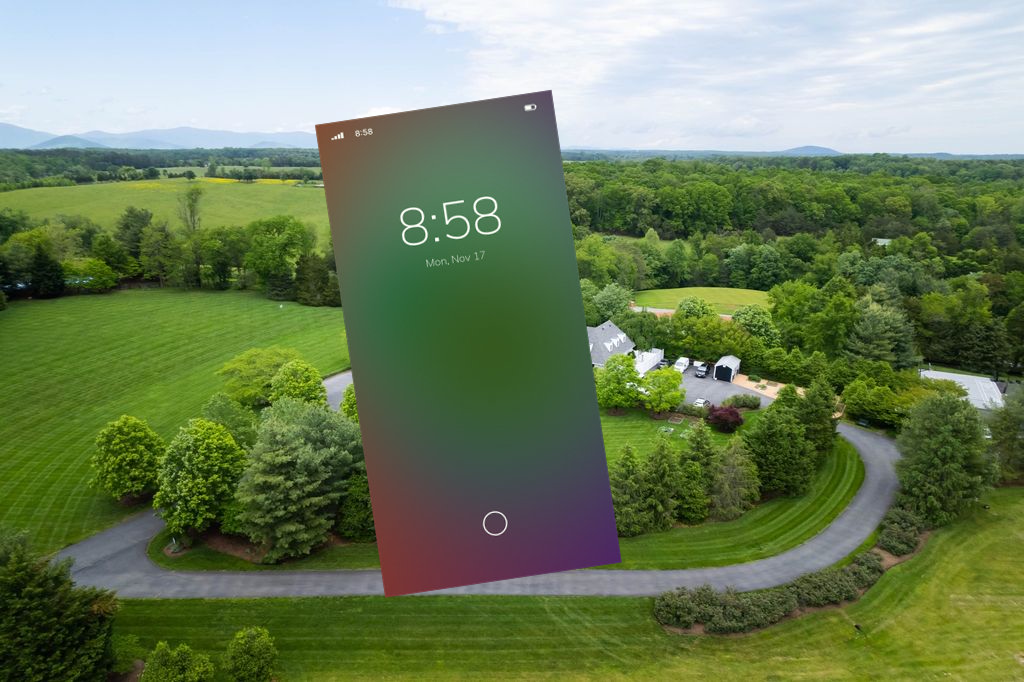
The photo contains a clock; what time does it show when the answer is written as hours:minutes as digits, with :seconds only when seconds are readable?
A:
8:58
